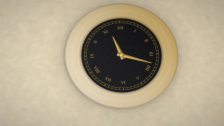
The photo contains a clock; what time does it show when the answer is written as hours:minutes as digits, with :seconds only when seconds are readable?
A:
11:18
